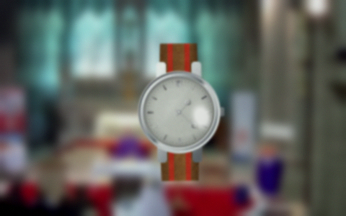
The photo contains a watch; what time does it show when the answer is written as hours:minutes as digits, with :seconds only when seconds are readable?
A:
1:22
